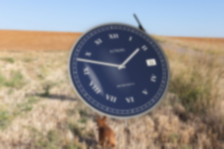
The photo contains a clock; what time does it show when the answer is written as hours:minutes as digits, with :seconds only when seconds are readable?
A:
1:48
